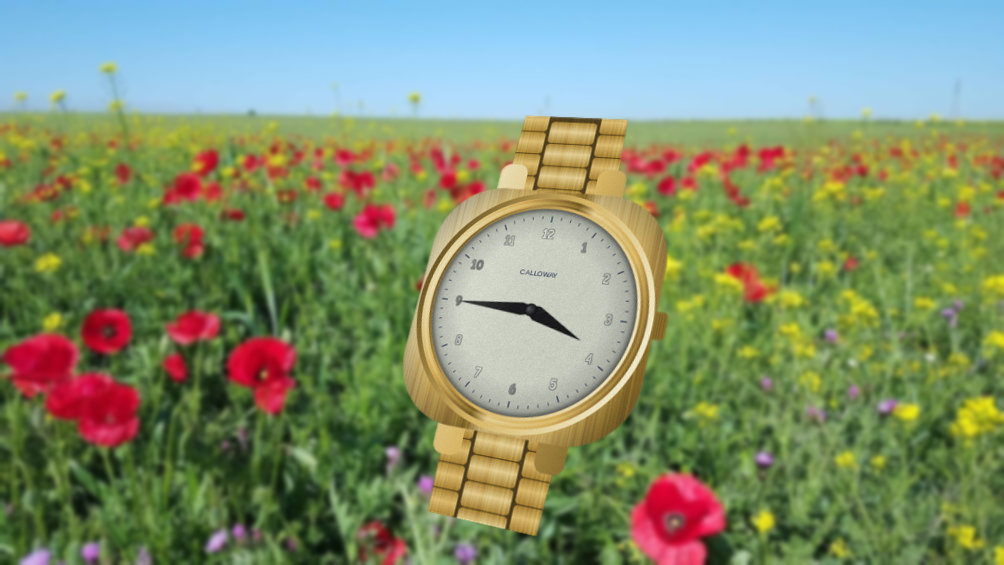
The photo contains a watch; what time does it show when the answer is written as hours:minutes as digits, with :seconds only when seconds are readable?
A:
3:45
